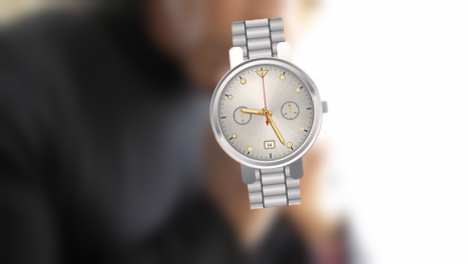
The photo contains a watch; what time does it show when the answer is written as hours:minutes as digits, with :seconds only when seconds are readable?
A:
9:26
